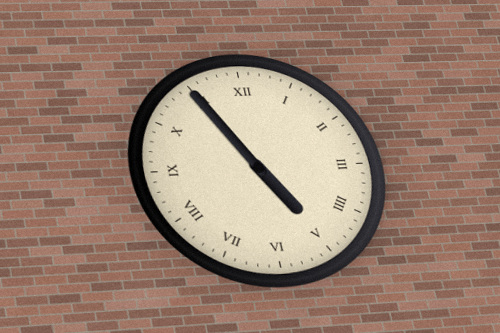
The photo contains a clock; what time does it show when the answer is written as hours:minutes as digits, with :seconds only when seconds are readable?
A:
4:55
